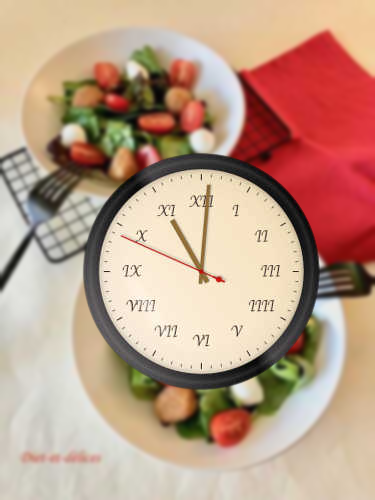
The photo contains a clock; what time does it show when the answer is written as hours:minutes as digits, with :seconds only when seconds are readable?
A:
11:00:49
